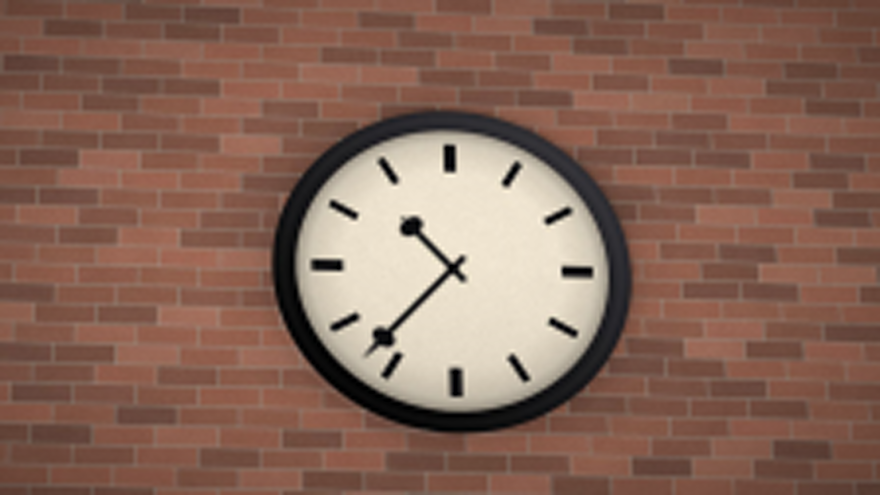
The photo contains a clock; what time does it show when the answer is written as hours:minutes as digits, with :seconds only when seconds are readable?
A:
10:37
